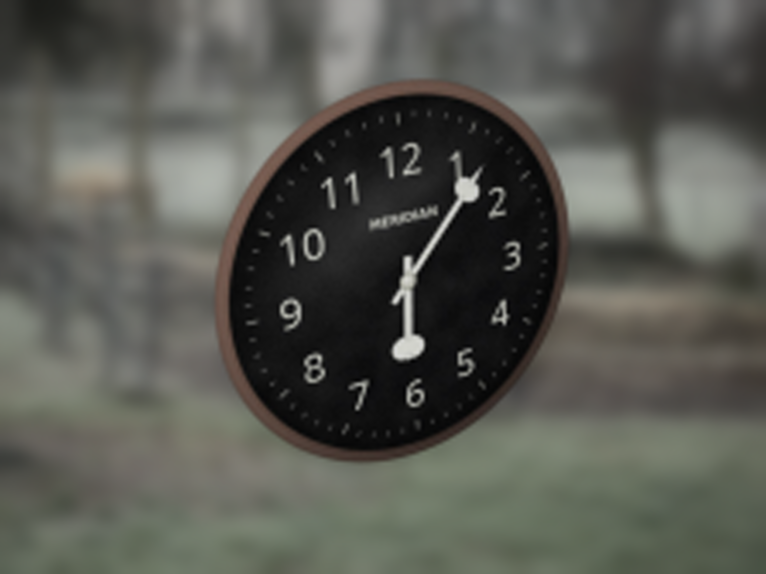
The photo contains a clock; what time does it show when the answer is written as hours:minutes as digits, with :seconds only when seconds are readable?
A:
6:07
